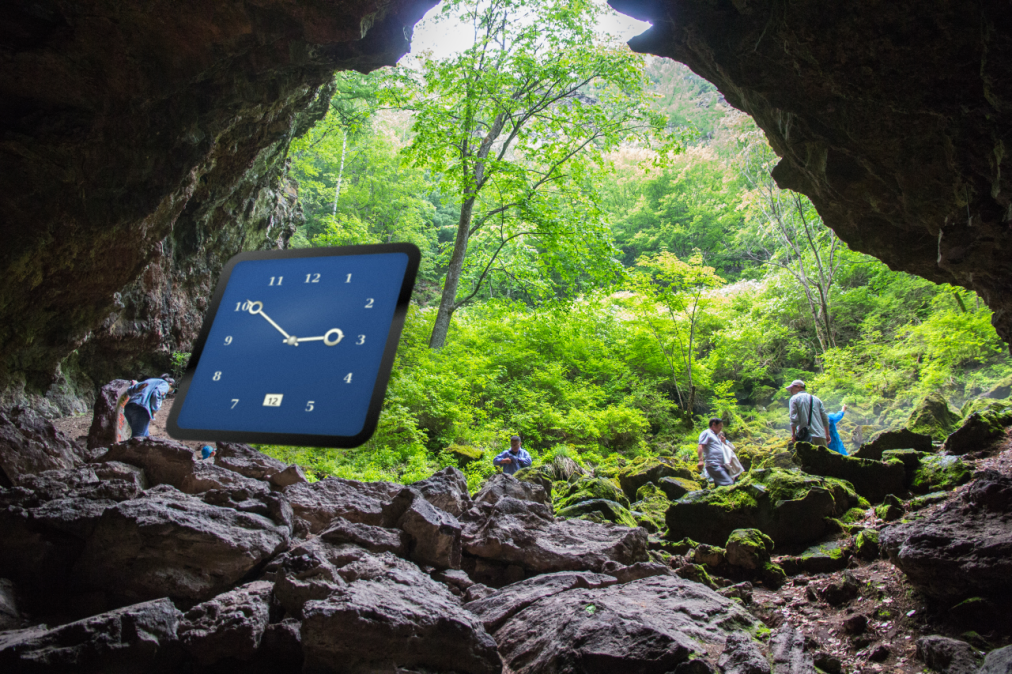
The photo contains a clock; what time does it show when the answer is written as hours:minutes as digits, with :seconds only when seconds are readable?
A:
2:51
